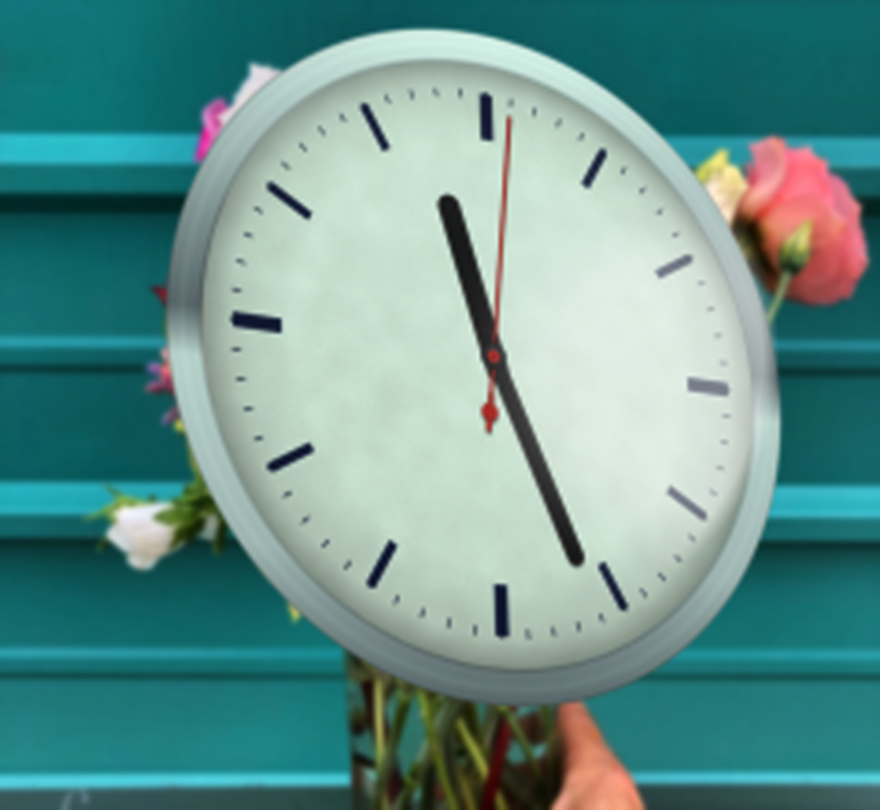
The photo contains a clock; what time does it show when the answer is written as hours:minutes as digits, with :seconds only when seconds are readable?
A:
11:26:01
